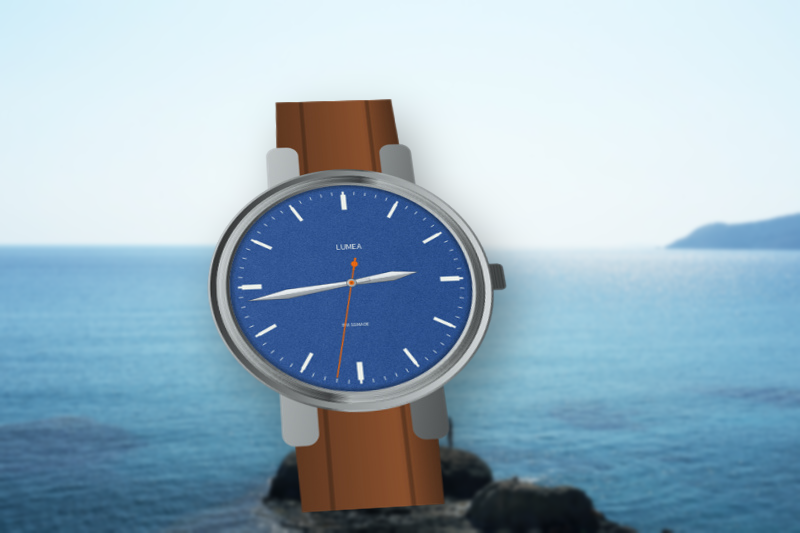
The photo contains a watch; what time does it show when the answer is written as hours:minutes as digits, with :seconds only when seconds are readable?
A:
2:43:32
